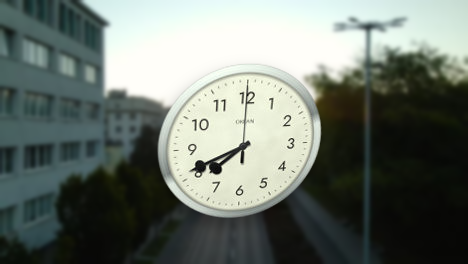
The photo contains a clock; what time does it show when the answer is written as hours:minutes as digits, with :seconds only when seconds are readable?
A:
7:41:00
